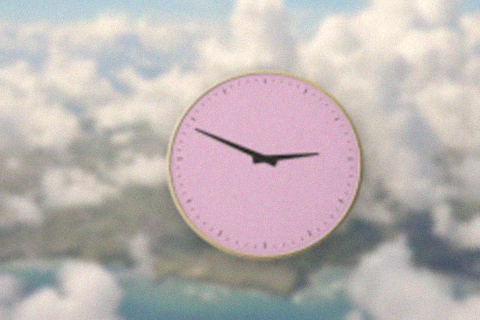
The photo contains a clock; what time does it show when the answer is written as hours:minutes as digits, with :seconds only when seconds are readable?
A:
2:49
